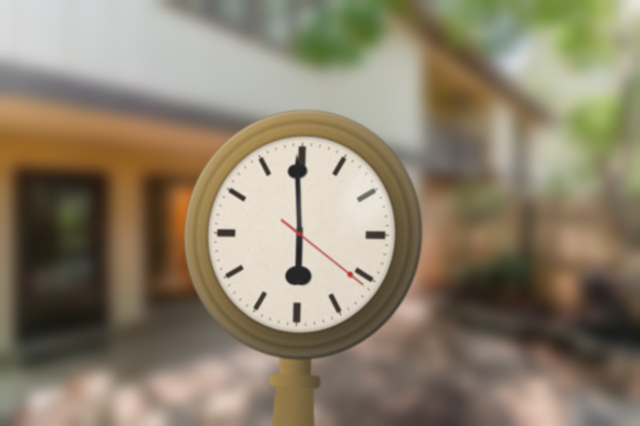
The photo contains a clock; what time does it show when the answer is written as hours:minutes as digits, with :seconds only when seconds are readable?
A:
5:59:21
